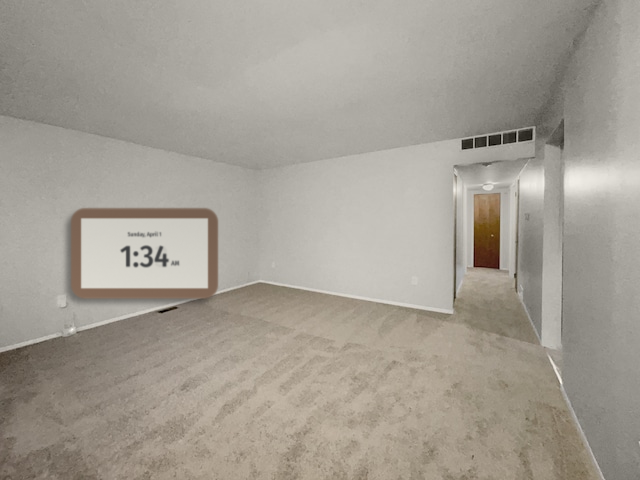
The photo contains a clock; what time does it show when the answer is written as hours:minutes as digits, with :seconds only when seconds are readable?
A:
1:34
